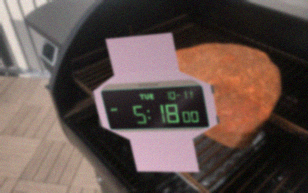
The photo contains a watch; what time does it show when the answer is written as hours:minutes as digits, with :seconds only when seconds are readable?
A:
5:18
